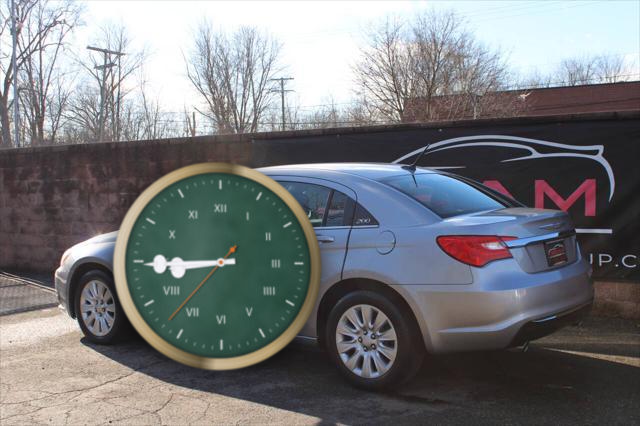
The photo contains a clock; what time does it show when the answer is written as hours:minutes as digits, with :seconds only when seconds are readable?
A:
8:44:37
